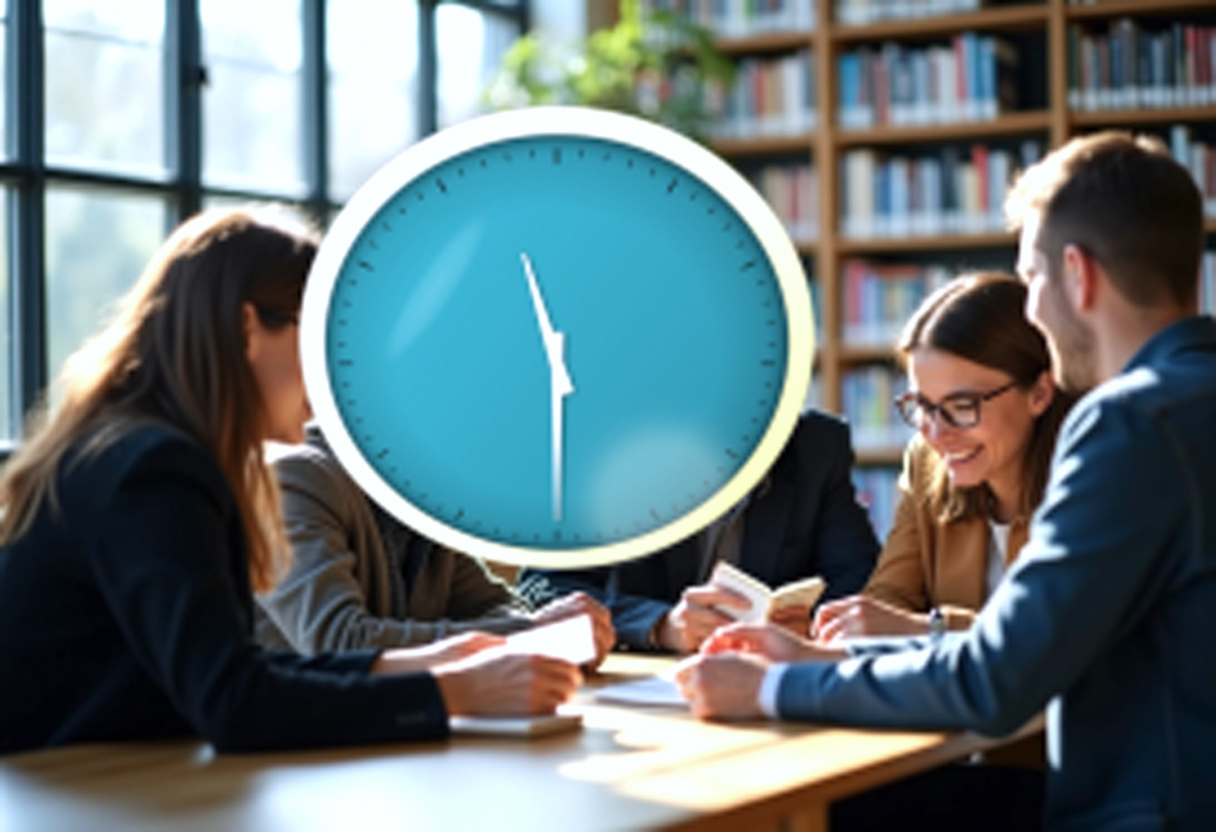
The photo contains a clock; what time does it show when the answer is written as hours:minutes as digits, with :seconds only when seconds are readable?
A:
11:30
